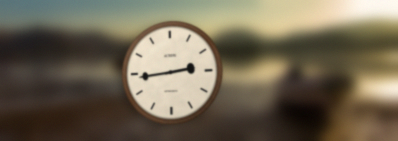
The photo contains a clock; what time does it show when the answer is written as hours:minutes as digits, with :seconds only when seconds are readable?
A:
2:44
